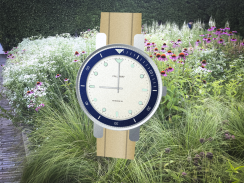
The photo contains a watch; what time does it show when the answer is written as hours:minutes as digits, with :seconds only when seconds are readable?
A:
9:00
